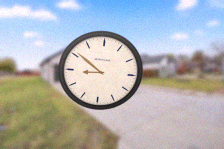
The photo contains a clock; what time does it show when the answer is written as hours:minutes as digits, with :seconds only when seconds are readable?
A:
8:51
